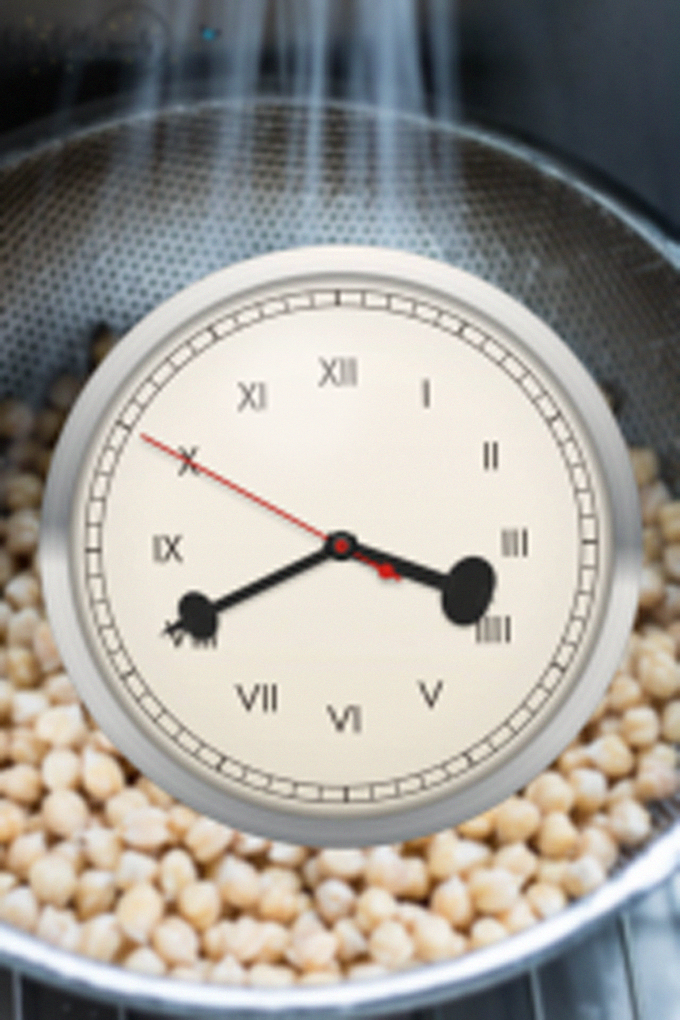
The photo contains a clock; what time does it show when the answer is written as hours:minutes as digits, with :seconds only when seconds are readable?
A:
3:40:50
